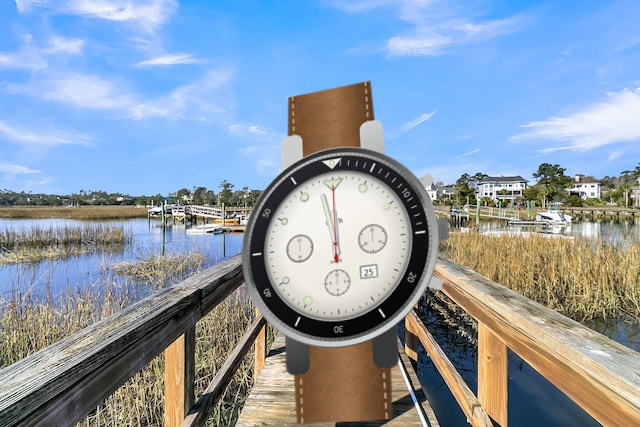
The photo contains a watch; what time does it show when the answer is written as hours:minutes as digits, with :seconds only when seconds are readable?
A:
11:58
